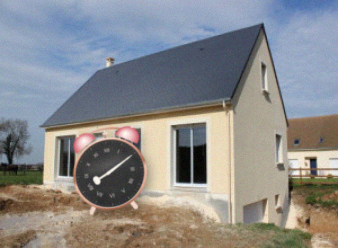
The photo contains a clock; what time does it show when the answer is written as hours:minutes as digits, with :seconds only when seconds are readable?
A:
8:10
